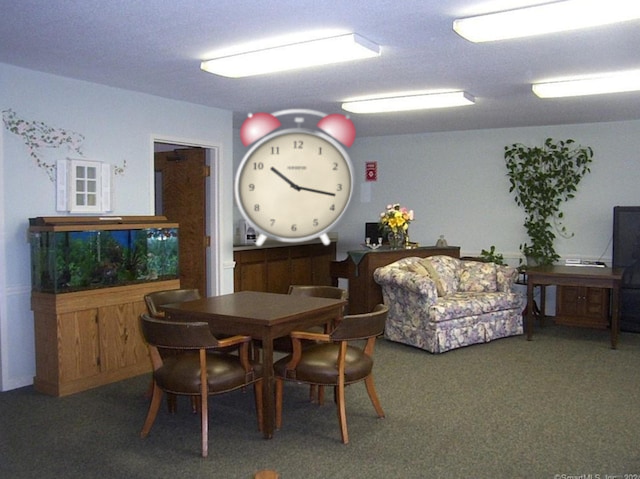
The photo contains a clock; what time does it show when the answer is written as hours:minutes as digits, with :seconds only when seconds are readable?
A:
10:17
